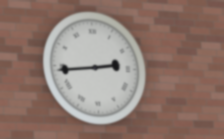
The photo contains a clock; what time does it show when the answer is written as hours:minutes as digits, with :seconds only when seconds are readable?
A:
2:44
